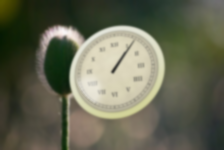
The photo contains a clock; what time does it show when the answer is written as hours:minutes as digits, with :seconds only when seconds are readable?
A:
1:06
